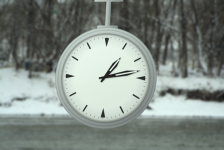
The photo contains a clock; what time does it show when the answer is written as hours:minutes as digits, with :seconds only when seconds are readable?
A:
1:13
